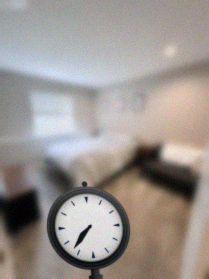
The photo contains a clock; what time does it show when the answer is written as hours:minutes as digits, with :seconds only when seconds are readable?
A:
7:37
